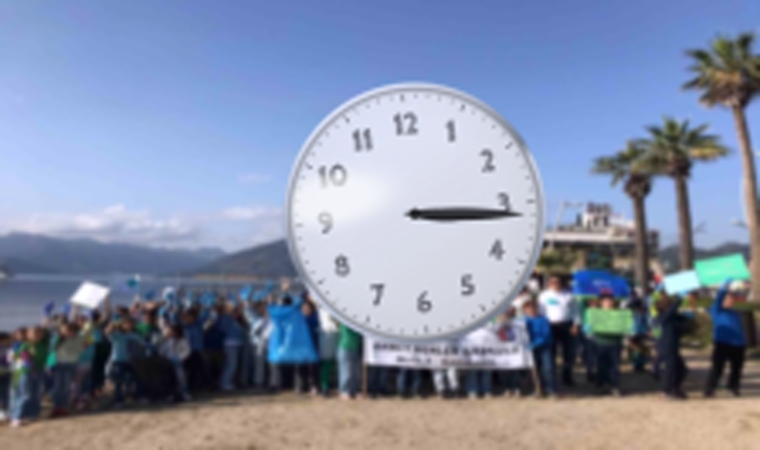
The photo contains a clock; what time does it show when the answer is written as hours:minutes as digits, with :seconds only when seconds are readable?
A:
3:16
